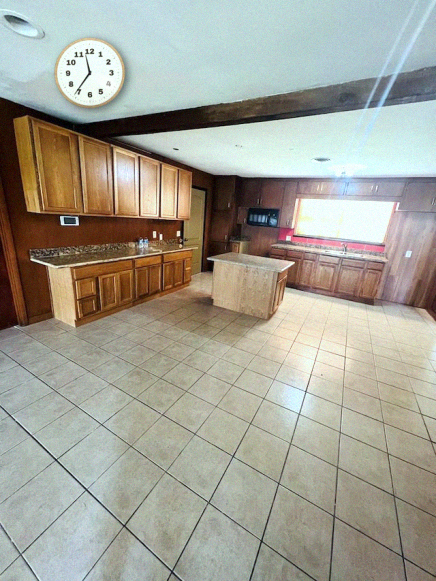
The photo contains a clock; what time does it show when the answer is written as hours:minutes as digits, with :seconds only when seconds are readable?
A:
11:36
